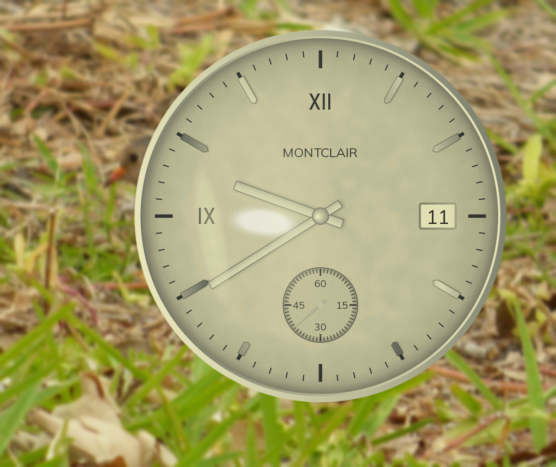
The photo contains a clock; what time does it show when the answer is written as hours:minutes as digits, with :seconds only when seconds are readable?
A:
9:39:38
